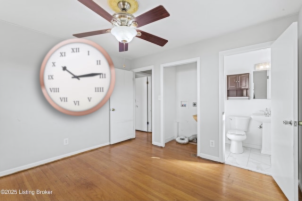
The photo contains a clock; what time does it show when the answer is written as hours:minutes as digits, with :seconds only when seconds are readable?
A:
10:14
